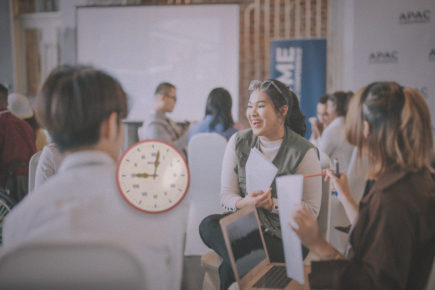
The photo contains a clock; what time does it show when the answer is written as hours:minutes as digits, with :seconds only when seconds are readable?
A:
9:02
